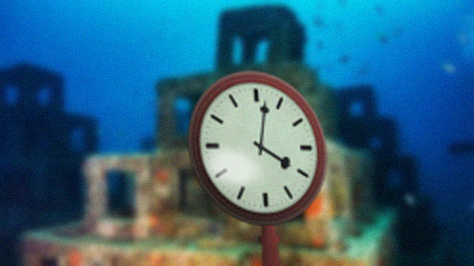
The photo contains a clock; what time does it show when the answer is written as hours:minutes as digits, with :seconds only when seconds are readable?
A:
4:02
